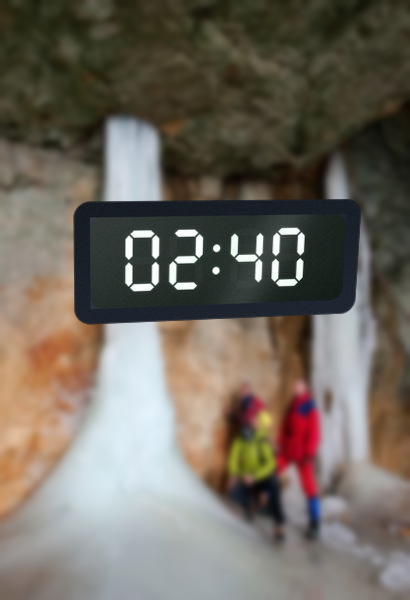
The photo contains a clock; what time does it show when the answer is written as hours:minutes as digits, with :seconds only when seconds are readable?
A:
2:40
